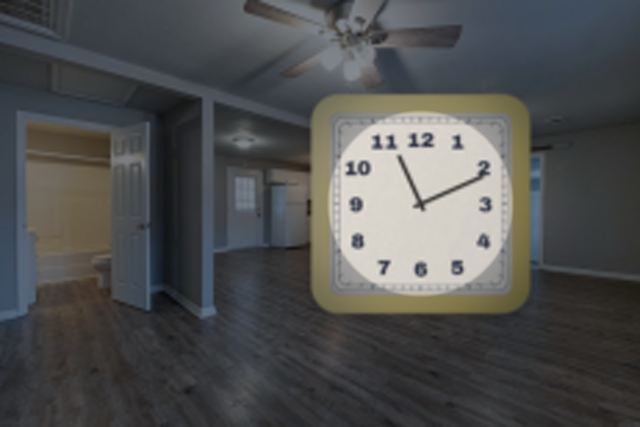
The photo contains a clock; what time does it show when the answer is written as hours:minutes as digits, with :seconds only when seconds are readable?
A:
11:11
